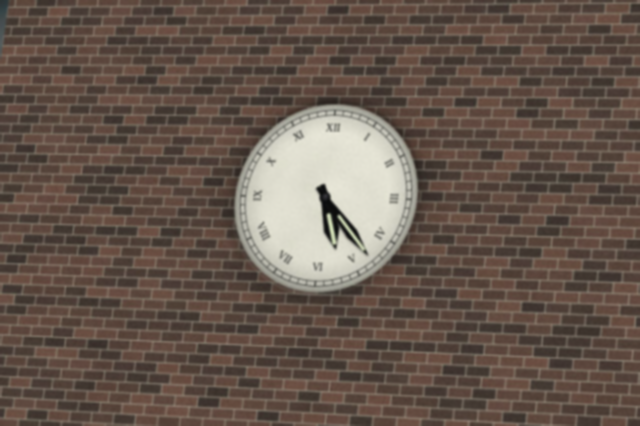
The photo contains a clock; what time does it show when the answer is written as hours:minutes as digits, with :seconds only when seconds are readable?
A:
5:23
